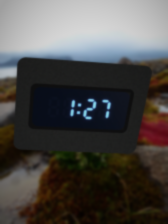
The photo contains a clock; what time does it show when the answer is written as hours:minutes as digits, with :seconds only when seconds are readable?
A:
1:27
